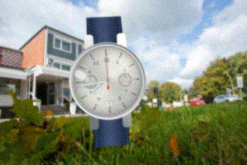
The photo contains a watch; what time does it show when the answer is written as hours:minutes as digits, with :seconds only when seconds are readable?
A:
7:44
